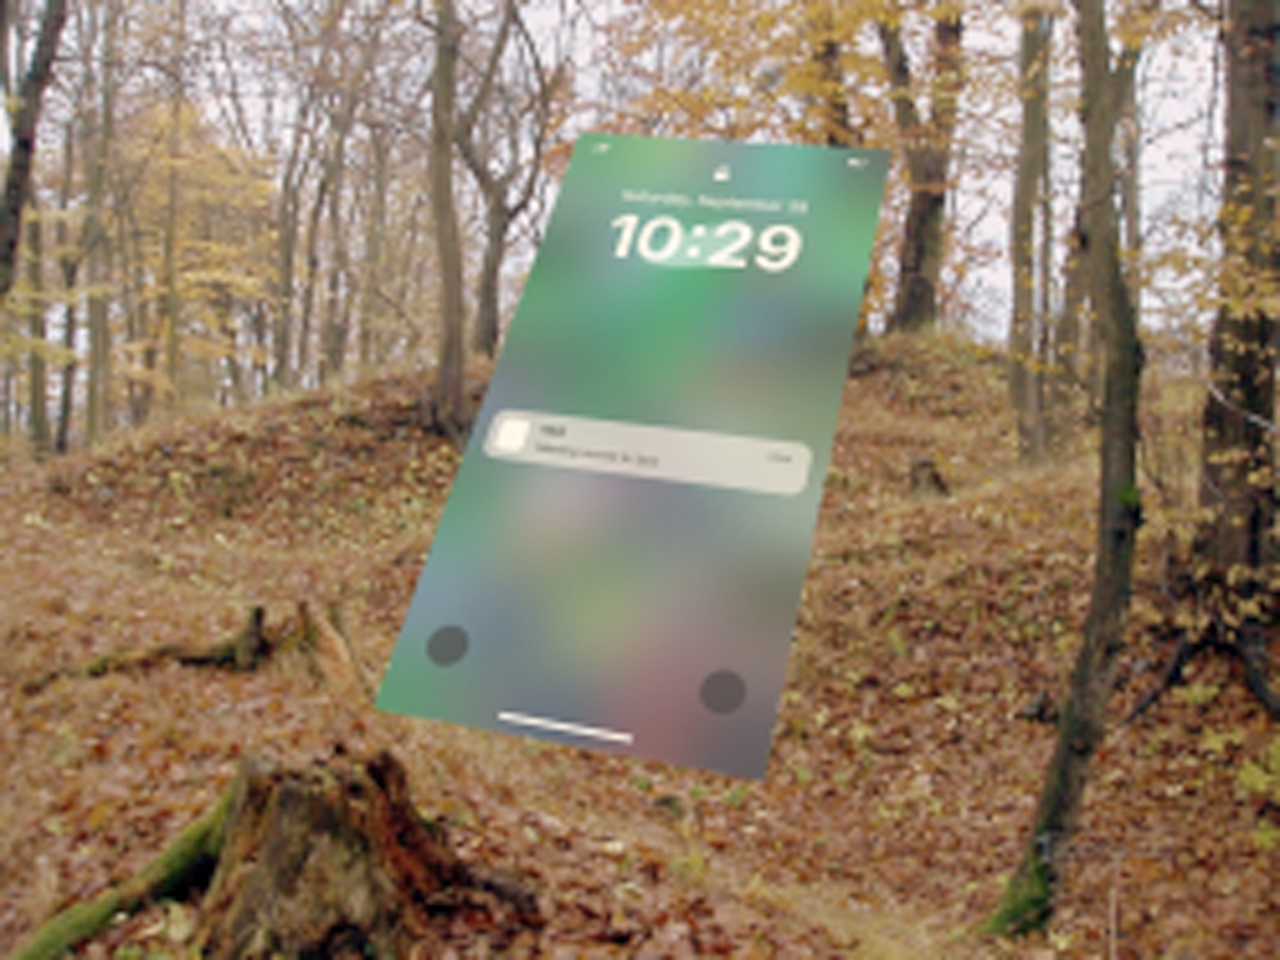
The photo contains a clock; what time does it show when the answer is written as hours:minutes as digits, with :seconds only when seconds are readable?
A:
10:29
